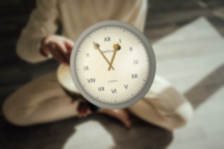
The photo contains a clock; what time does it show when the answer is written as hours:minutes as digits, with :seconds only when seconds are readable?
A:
12:55
